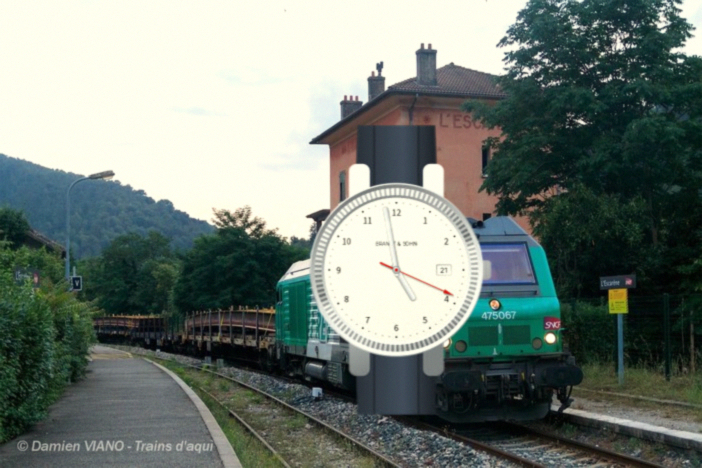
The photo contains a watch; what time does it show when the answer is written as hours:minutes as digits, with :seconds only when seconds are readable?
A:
4:58:19
